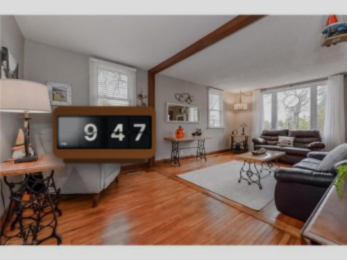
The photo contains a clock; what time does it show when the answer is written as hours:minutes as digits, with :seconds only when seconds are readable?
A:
9:47
